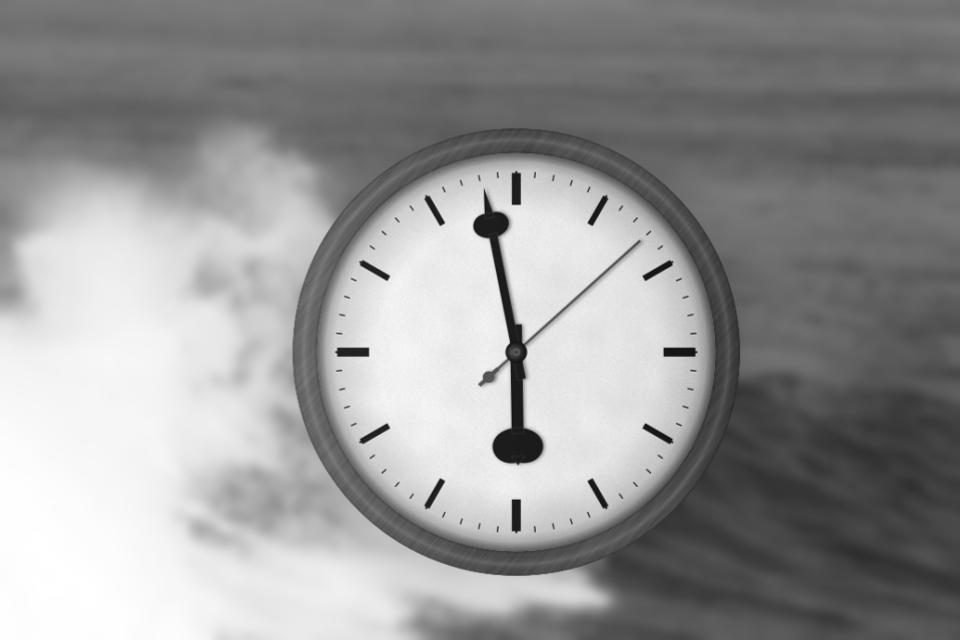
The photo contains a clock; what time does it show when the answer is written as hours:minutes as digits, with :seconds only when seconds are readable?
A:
5:58:08
